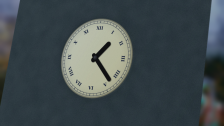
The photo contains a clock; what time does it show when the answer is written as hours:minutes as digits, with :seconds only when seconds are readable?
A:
1:23
